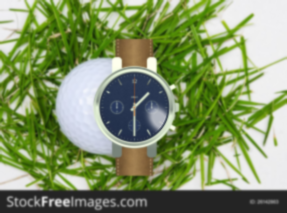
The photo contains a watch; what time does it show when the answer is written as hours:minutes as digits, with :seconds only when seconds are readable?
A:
1:30
